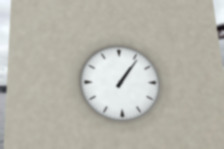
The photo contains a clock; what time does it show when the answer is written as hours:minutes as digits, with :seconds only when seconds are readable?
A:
1:06
